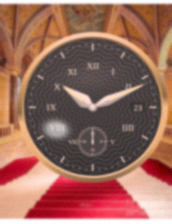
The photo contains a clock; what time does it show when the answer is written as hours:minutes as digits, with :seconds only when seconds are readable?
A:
10:11
